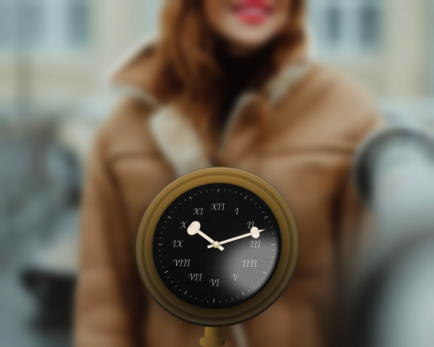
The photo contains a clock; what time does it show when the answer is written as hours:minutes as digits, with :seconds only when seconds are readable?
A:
10:12
